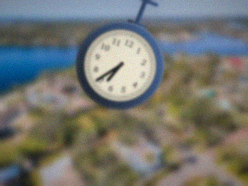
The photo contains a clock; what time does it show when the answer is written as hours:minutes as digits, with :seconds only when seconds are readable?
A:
6:36
